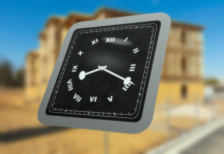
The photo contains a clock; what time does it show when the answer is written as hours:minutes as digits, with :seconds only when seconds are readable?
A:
8:19
